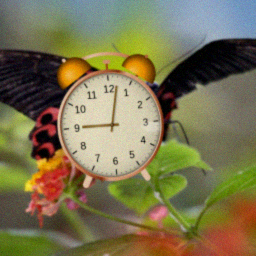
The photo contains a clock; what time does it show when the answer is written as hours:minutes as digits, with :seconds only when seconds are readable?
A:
9:02
